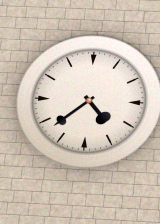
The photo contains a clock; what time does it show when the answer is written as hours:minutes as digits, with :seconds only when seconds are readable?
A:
4:38
